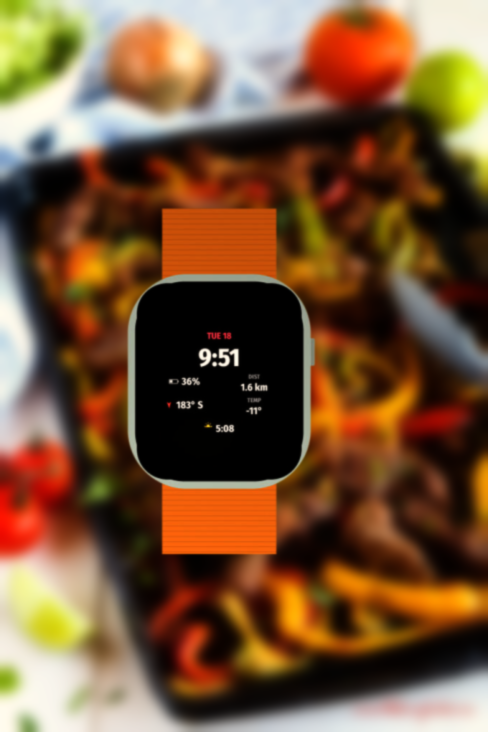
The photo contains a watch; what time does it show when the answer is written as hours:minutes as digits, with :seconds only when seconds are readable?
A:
9:51
